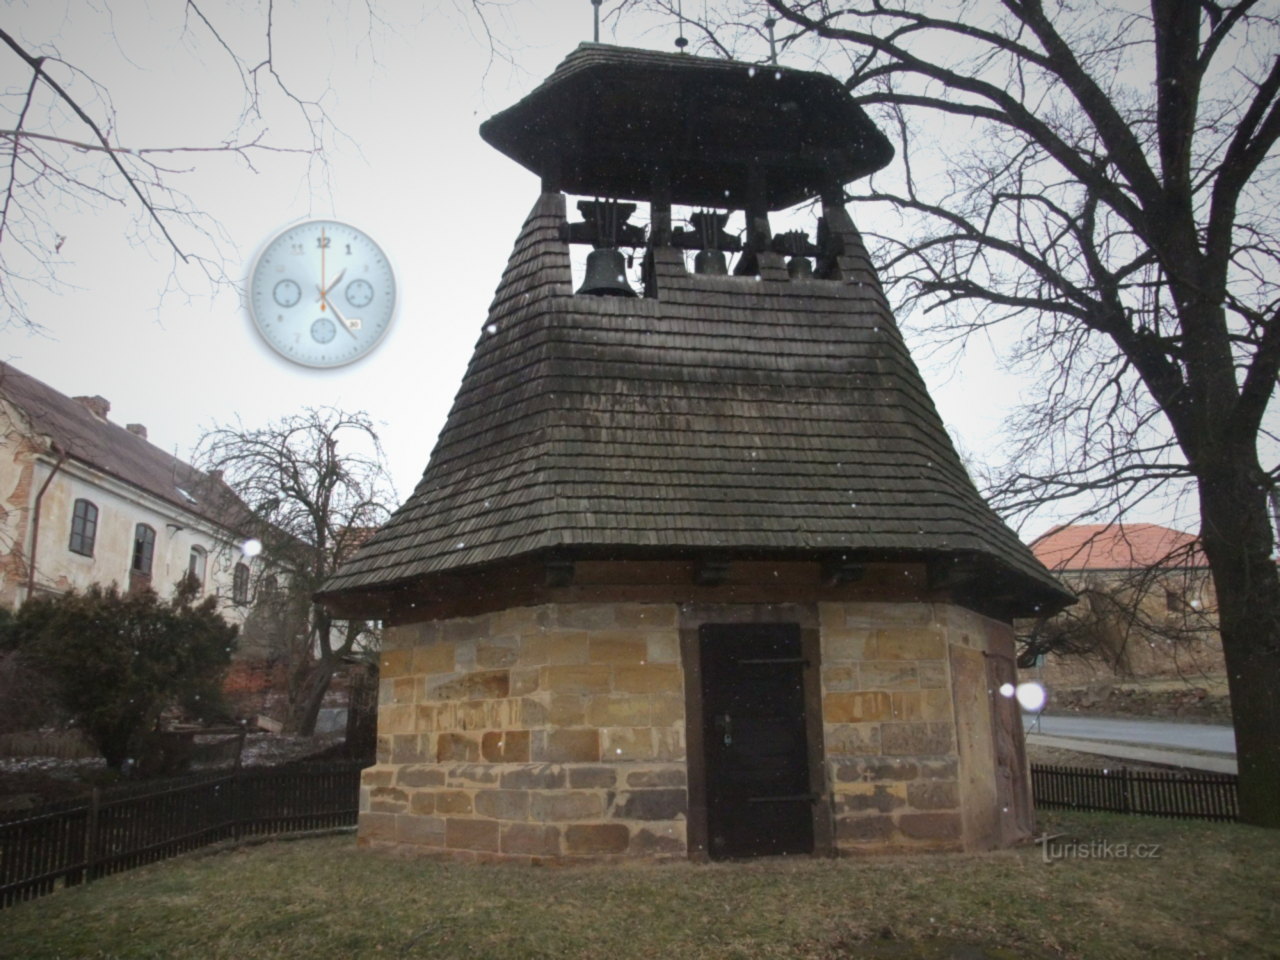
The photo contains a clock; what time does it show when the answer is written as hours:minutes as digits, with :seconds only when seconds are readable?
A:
1:24
